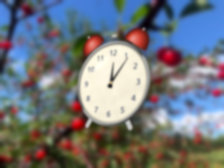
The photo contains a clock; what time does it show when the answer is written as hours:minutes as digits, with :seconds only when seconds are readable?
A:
12:06
